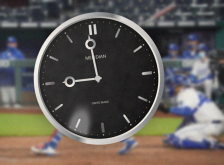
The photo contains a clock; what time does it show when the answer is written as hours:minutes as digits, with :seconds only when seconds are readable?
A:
8:59
